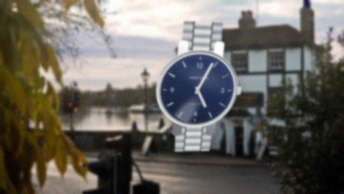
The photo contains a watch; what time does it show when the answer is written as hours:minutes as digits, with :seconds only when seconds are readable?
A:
5:04
